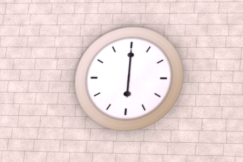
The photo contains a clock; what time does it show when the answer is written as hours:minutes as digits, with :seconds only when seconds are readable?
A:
6:00
